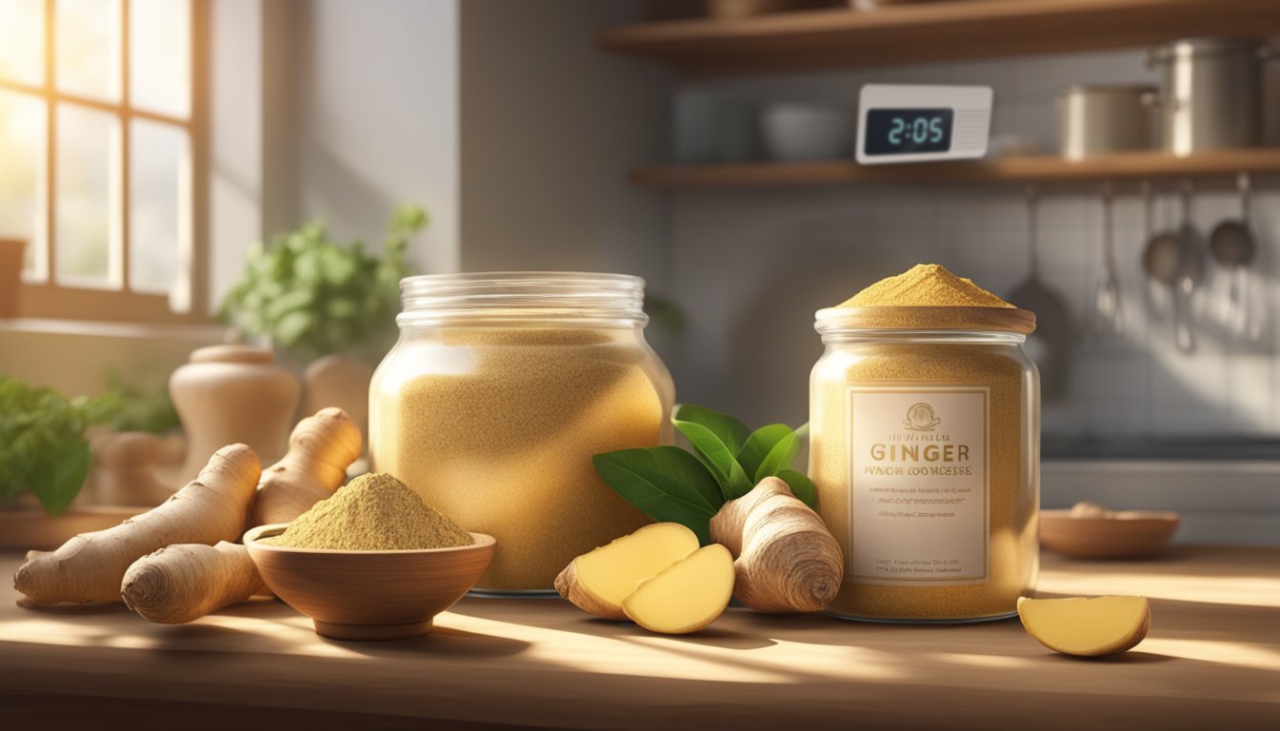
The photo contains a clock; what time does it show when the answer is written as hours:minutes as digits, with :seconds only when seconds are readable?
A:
2:05
